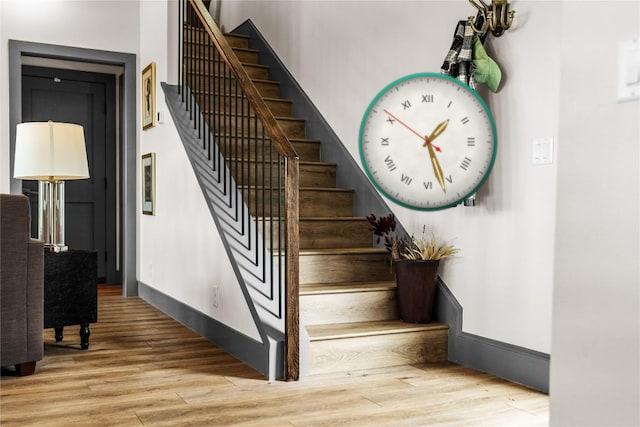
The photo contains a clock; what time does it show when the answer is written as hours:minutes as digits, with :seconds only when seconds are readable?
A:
1:26:51
